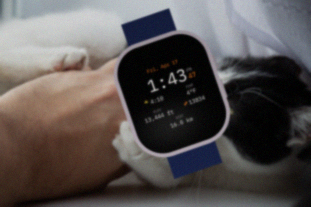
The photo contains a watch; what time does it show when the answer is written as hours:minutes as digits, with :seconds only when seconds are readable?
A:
1:43
